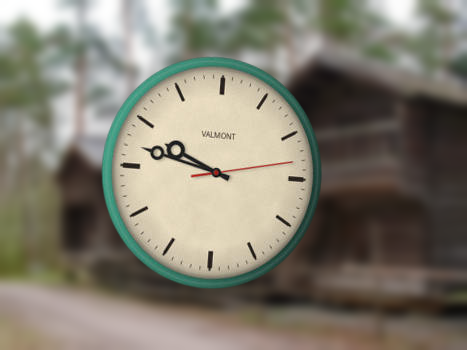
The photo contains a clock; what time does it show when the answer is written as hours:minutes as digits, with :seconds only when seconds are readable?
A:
9:47:13
